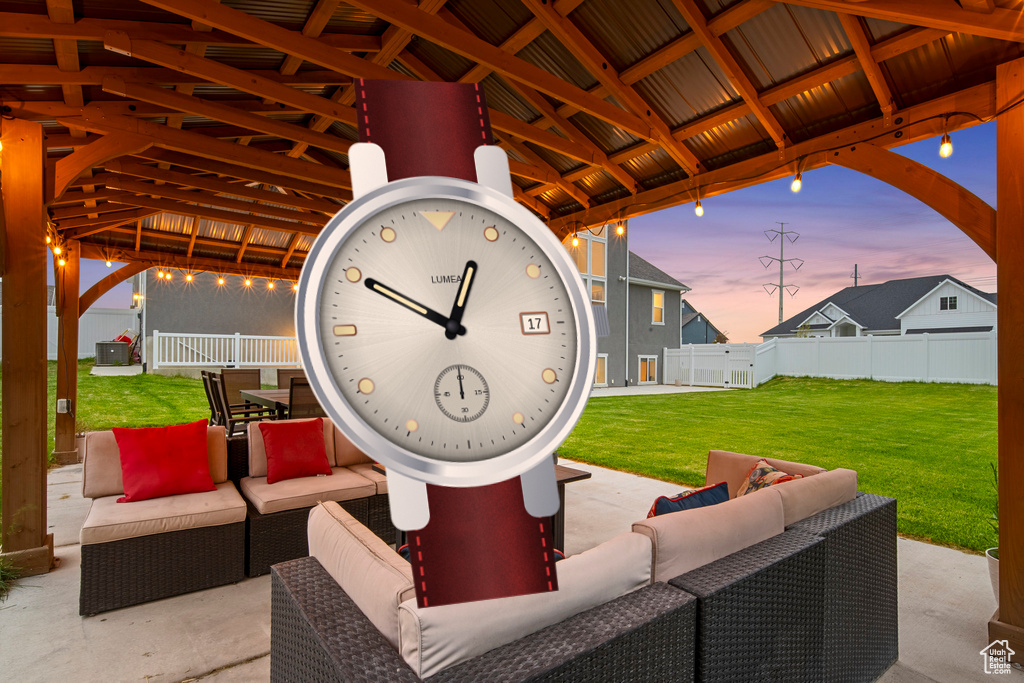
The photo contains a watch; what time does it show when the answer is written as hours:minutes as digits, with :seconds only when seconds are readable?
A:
12:50
